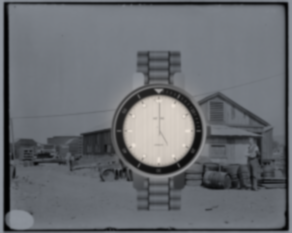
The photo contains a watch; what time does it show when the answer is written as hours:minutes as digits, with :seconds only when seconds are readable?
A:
5:00
